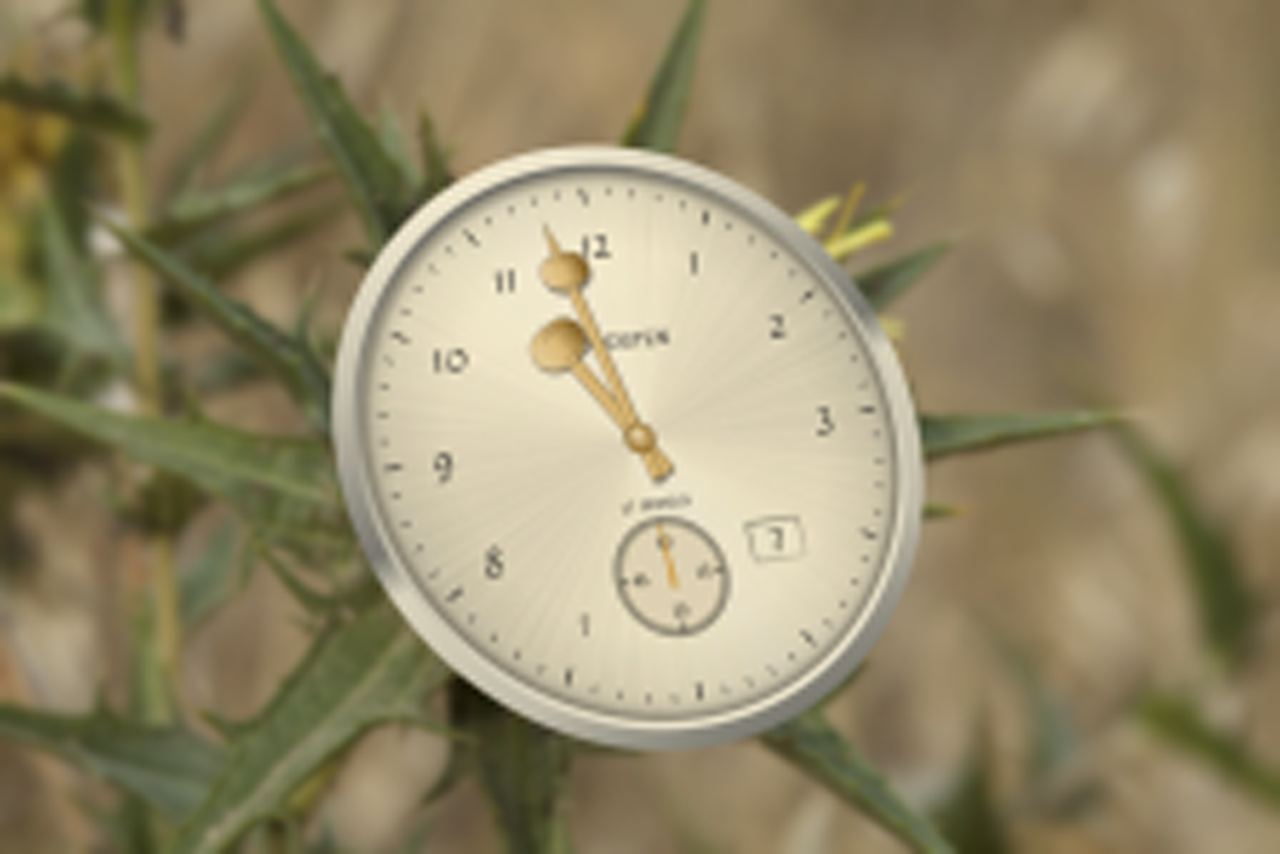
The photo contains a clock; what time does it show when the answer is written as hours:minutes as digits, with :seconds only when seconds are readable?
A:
10:58
